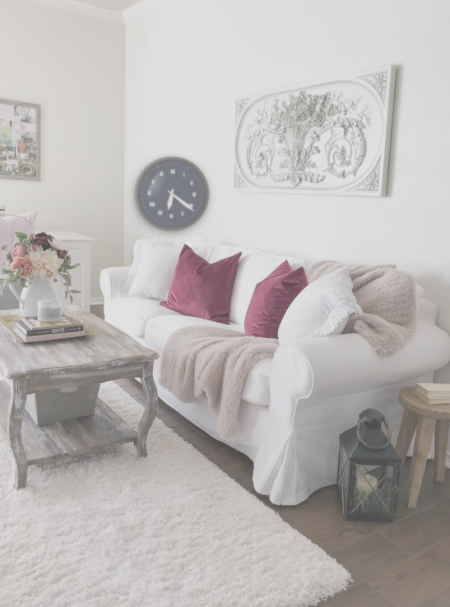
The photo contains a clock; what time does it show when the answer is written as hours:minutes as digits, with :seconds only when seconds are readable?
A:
6:21
